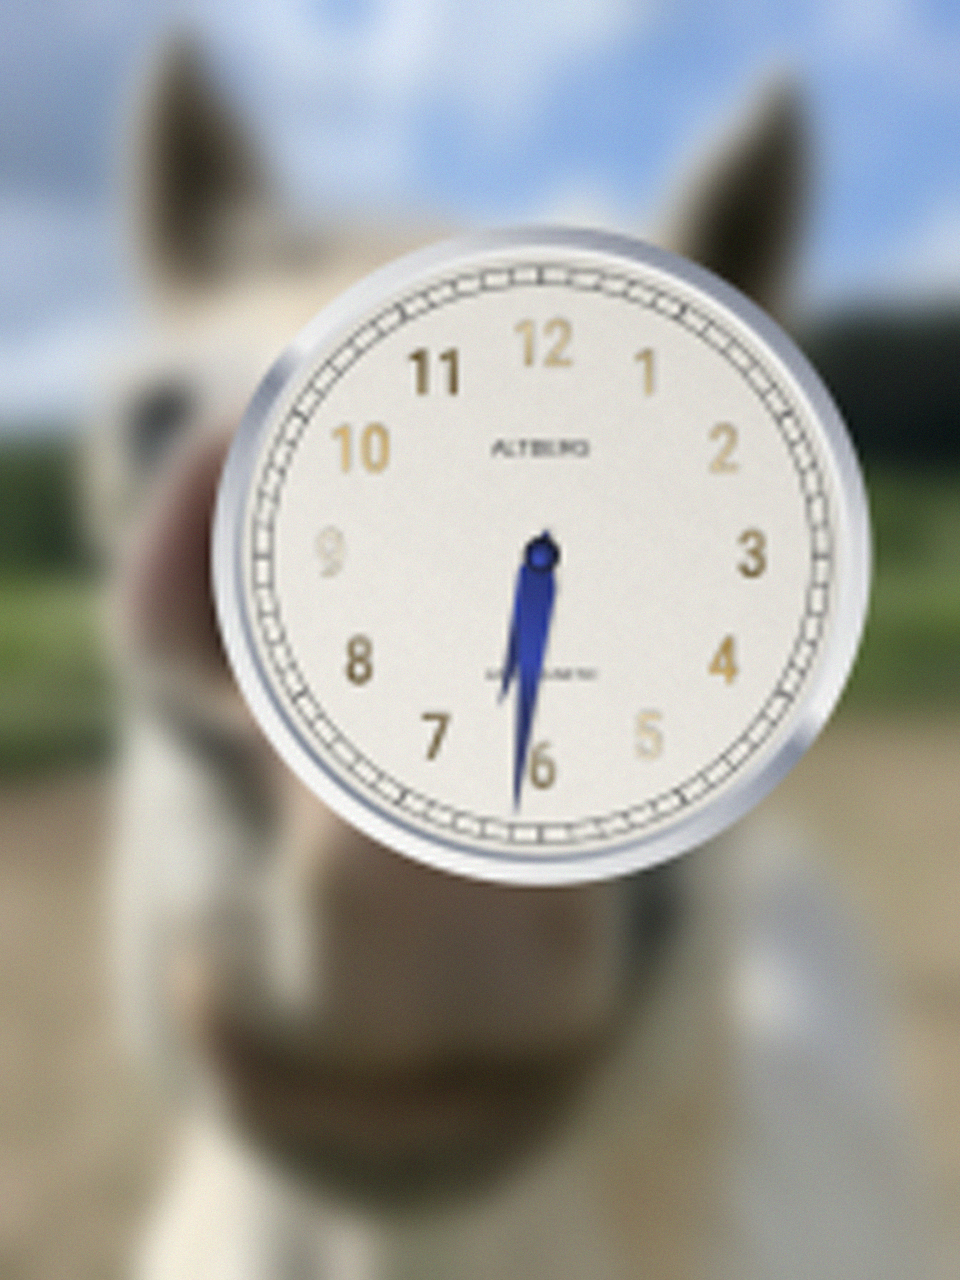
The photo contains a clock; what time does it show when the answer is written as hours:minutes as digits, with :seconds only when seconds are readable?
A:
6:31
